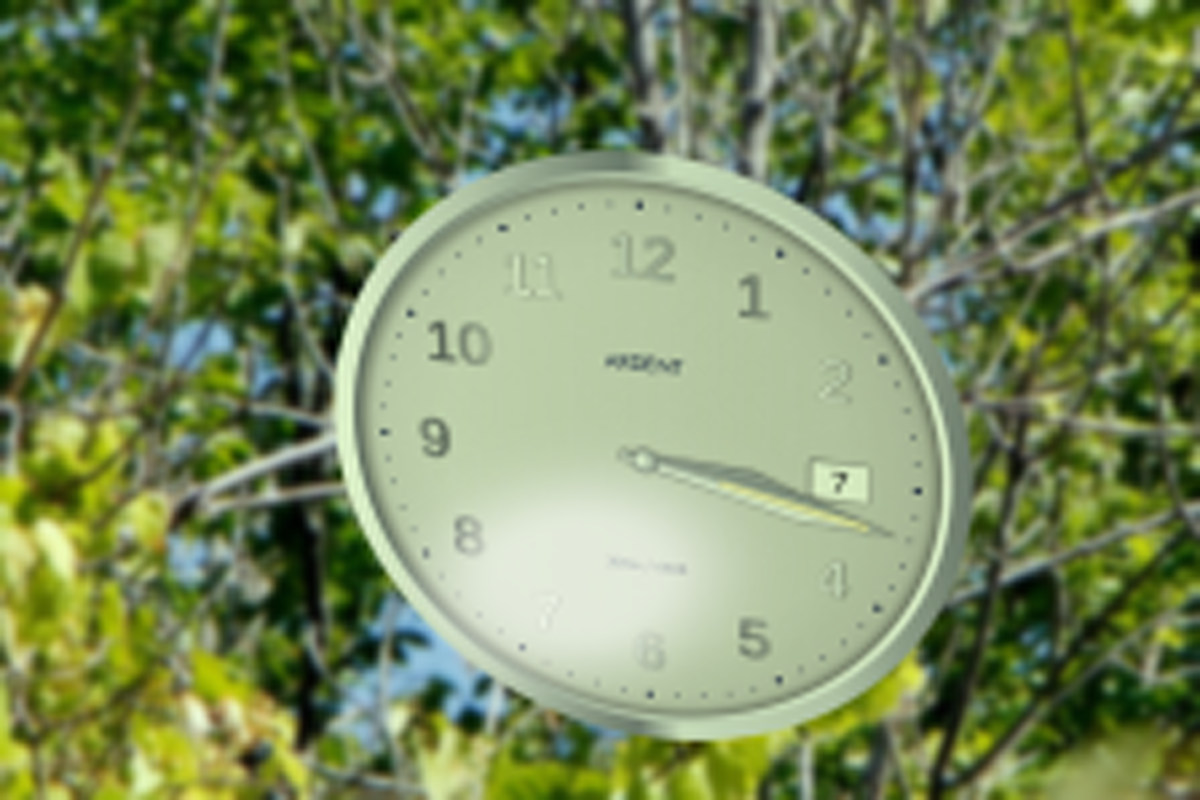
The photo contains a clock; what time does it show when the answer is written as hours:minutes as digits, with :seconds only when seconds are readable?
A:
3:17
